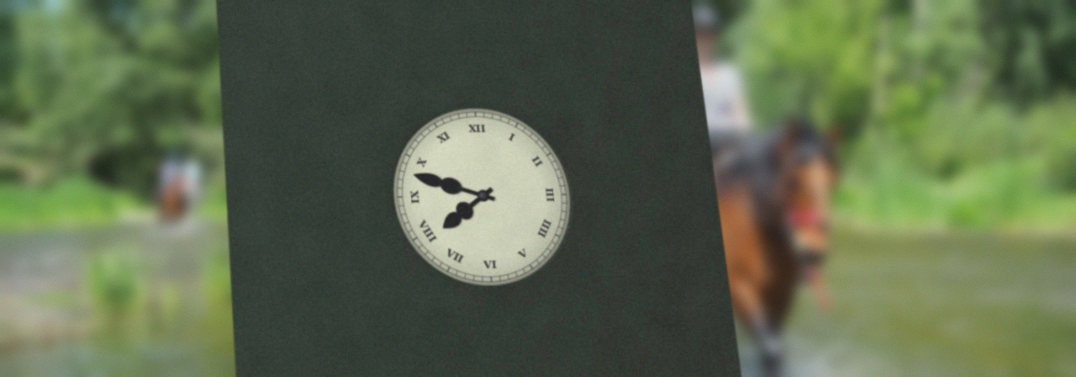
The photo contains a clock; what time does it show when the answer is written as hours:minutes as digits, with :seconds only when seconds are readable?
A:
7:48
